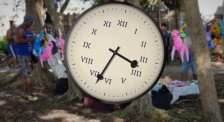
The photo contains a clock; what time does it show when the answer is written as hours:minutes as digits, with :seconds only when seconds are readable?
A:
3:33
